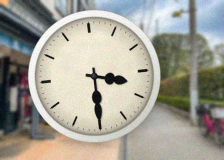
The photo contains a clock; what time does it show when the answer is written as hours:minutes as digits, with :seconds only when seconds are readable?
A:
3:30
